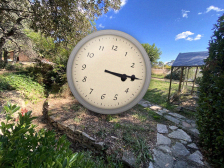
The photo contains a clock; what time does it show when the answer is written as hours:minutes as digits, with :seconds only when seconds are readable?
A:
3:15
